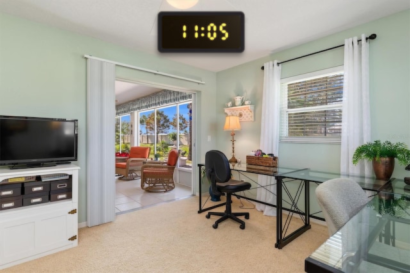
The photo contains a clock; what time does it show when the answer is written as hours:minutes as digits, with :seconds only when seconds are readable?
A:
11:05
